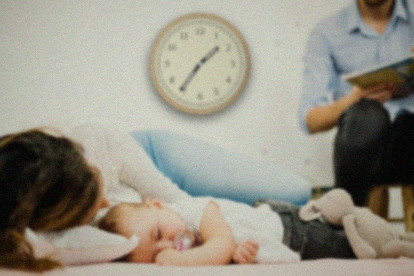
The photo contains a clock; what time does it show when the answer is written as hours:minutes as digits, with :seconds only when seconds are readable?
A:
1:36
